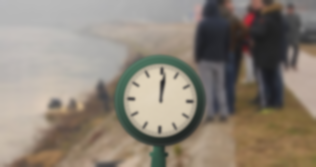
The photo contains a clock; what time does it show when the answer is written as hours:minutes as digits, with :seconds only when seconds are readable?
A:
12:01
